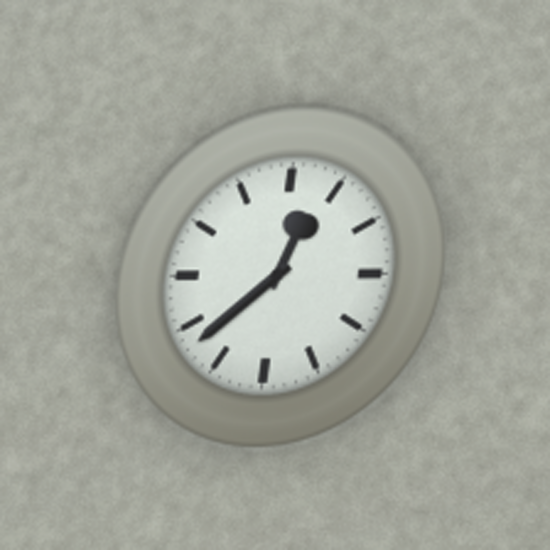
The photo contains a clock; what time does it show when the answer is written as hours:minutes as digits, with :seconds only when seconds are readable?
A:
12:38
